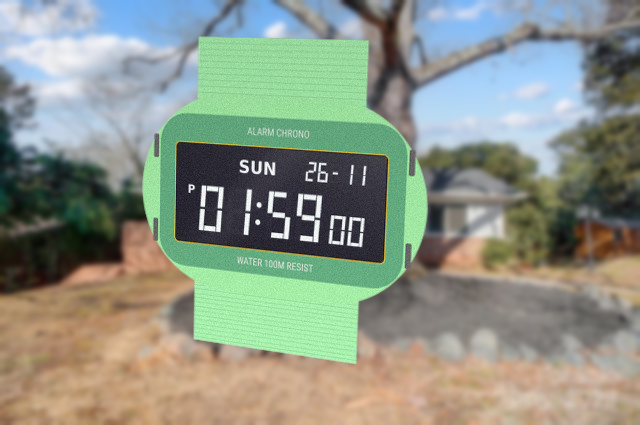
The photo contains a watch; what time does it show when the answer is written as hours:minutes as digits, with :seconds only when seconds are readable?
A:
1:59:00
